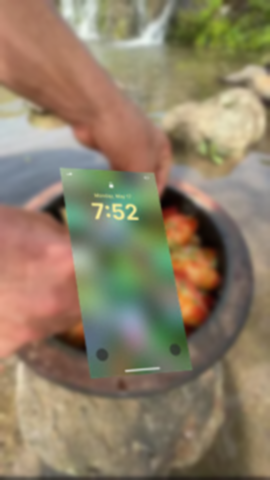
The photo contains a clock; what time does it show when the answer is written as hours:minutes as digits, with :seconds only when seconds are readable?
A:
7:52
